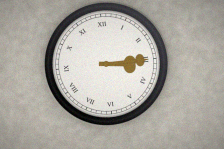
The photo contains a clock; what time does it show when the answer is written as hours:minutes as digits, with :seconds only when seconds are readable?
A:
3:15
